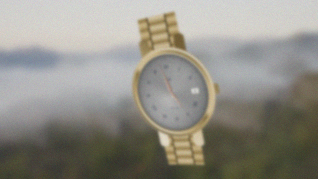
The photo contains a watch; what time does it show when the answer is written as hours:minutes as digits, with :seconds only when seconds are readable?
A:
4:58
